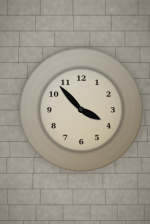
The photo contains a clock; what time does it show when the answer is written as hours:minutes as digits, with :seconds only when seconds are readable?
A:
3:53
